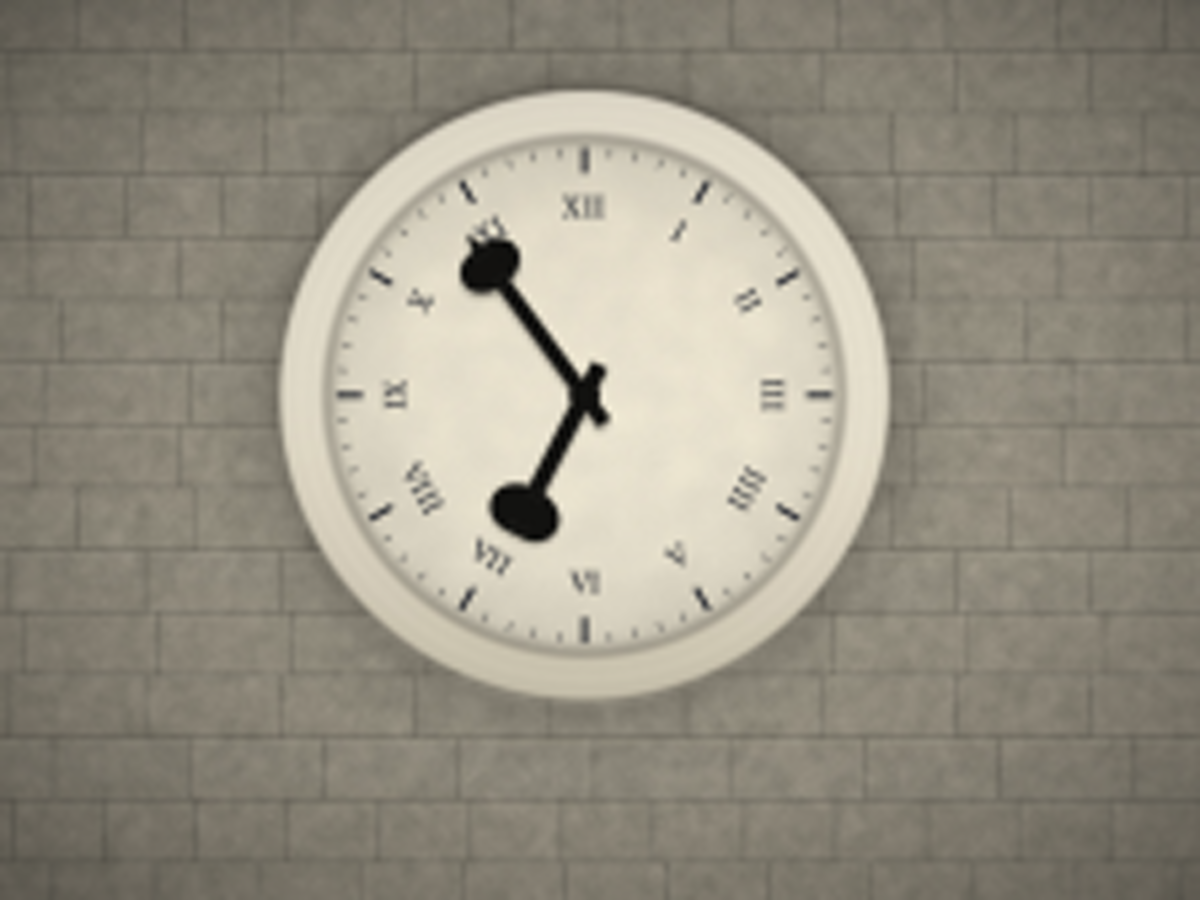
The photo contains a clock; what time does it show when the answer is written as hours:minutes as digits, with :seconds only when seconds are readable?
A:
6:54
